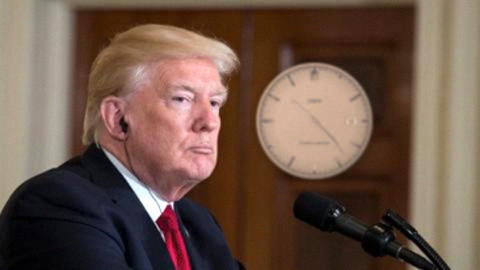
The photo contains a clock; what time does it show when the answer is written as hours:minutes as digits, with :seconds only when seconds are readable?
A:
10:23
